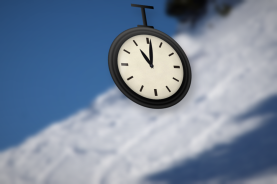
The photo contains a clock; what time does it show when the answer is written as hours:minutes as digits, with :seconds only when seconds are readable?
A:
11:01
